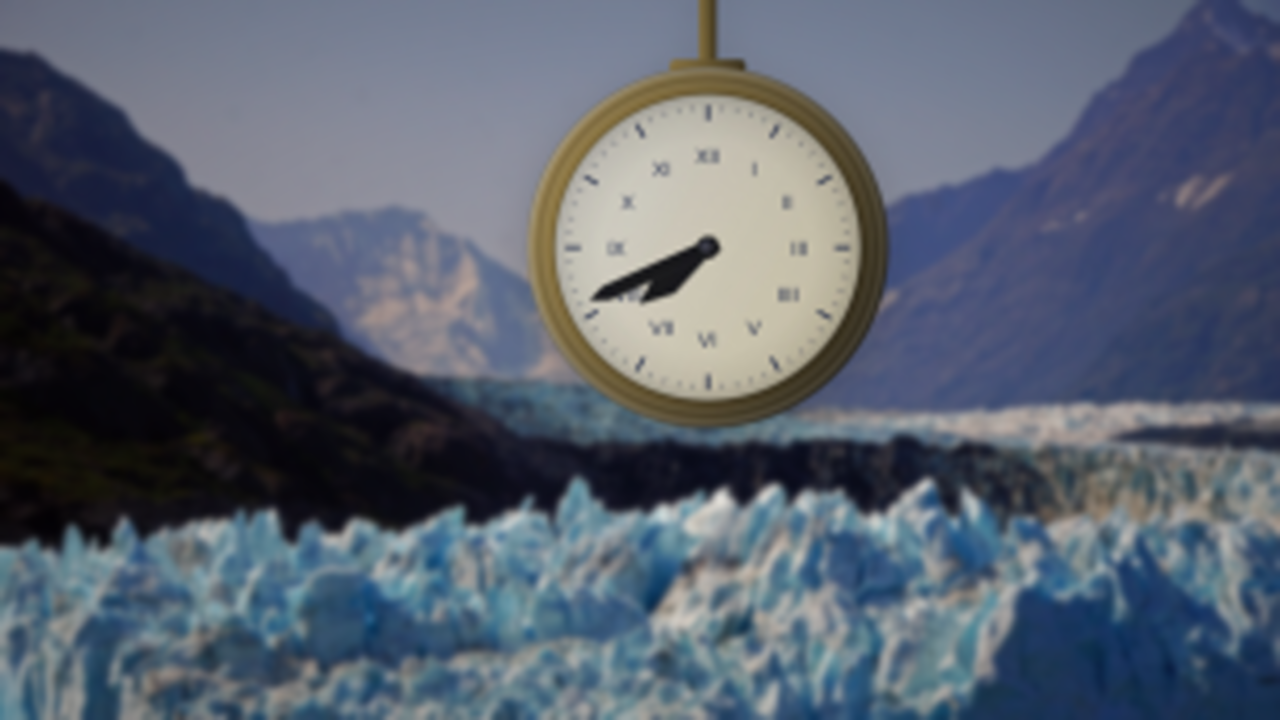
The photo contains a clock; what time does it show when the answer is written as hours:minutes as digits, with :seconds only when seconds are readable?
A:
7:41
